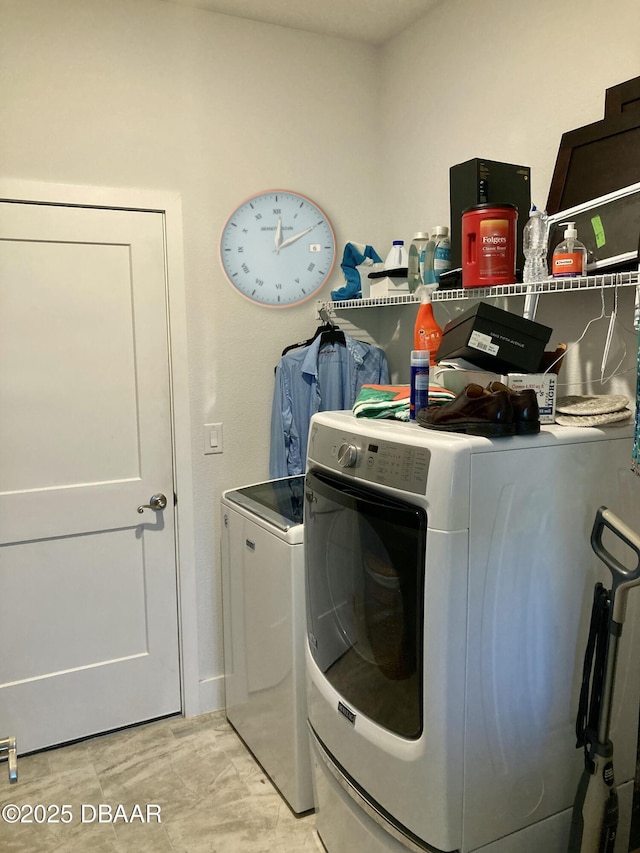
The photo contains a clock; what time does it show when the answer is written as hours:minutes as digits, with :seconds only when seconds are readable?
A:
12:10
